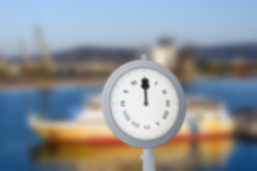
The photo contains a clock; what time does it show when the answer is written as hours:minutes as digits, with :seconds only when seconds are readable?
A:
12:00
